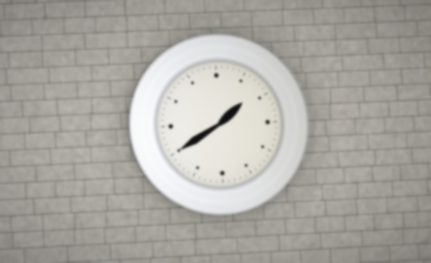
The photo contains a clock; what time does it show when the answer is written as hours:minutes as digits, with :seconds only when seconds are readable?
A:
1:40
